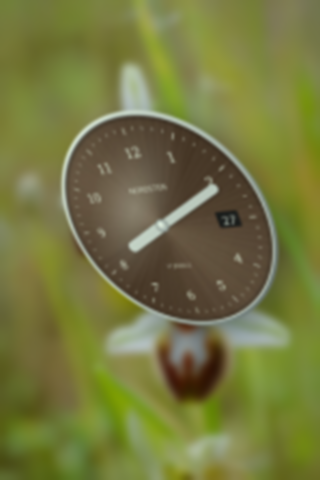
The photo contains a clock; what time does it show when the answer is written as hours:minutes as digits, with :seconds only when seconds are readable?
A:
8:11
